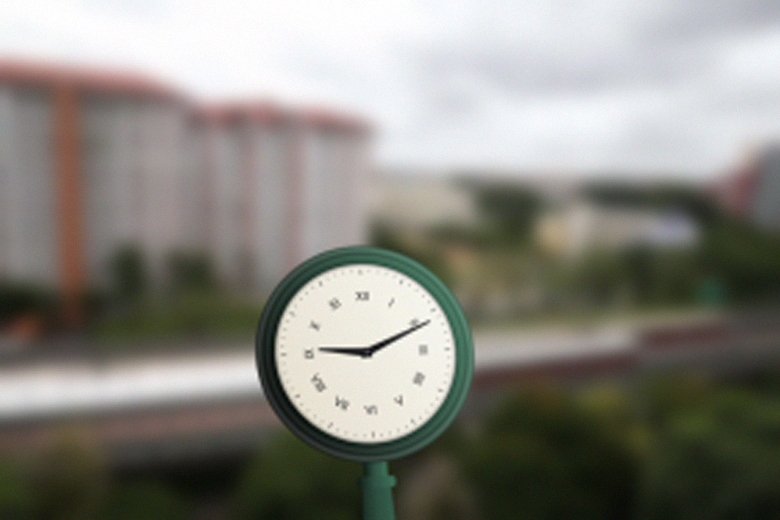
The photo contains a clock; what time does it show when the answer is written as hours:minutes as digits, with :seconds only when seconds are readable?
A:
9:11
